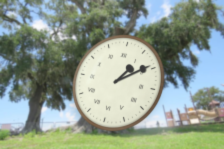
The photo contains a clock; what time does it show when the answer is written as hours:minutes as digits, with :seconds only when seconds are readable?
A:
1:09
